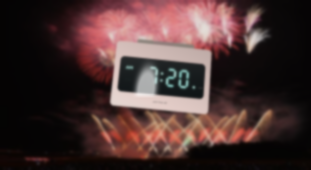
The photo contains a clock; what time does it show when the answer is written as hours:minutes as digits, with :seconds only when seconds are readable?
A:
7:20
